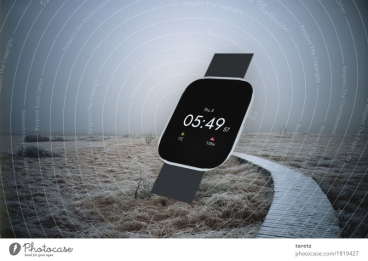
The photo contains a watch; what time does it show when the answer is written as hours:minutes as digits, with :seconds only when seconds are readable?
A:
5:49
